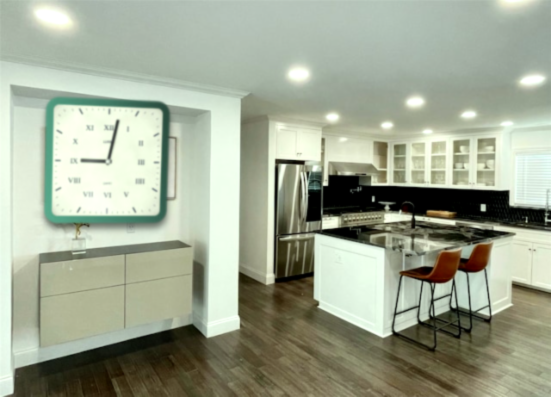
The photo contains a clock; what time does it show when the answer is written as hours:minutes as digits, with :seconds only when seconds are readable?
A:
9:02
